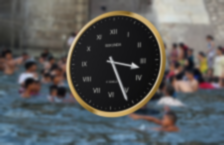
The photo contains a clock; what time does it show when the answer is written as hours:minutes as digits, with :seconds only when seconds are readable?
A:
3:26
